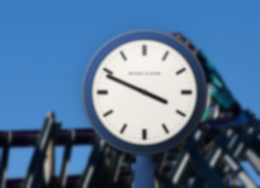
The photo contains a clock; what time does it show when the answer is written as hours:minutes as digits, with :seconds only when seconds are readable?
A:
3:49
